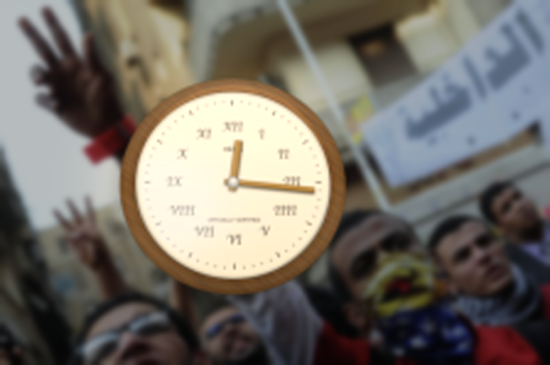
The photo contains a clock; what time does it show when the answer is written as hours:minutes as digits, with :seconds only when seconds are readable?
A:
12:16
